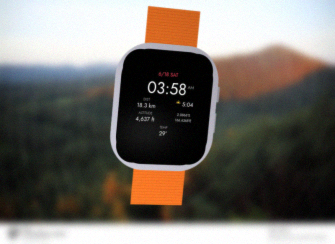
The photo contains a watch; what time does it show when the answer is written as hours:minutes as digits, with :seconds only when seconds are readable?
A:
3:58
